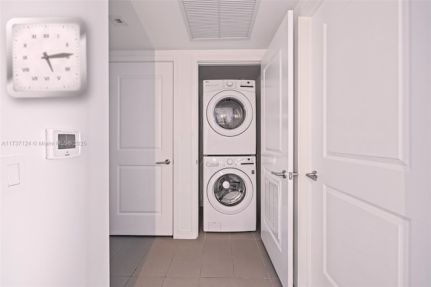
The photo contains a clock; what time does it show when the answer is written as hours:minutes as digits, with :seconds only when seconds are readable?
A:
5:14
